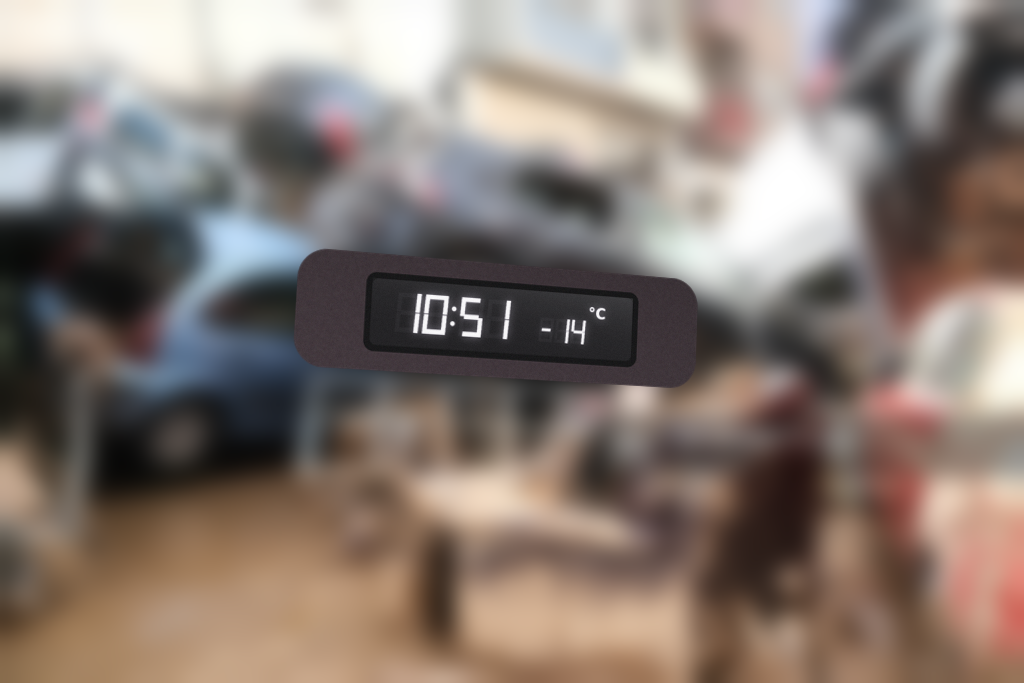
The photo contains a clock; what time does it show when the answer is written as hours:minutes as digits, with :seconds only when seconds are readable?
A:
10:51
